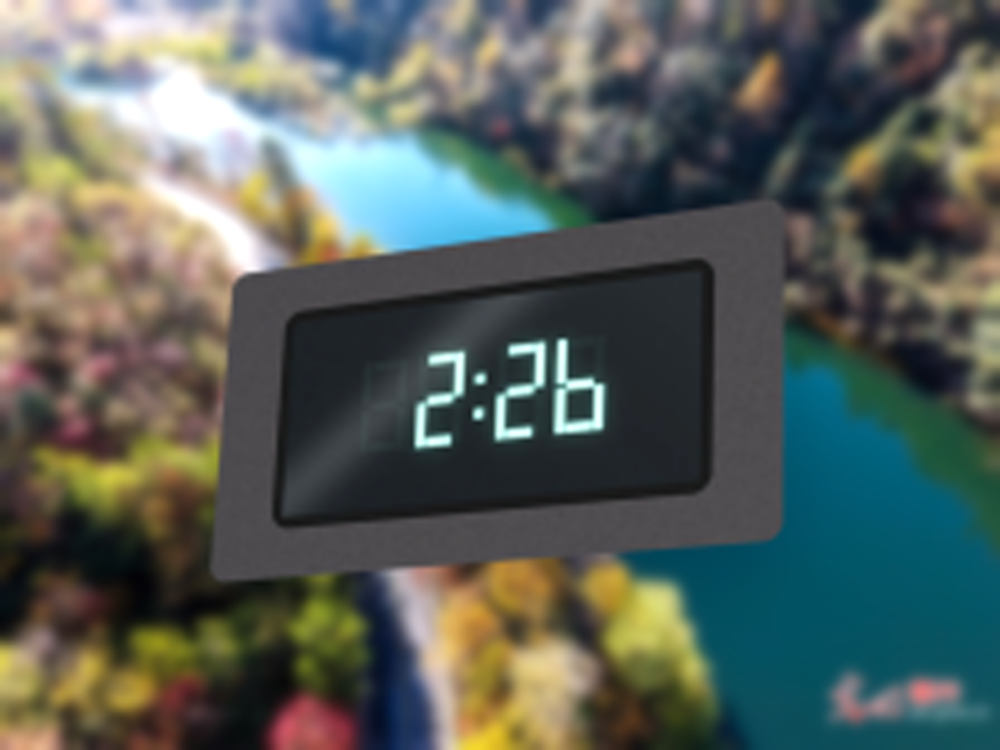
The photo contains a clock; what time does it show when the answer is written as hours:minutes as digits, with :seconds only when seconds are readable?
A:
2:26
